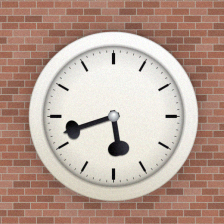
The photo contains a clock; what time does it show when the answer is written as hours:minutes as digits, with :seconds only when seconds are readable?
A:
5:42
